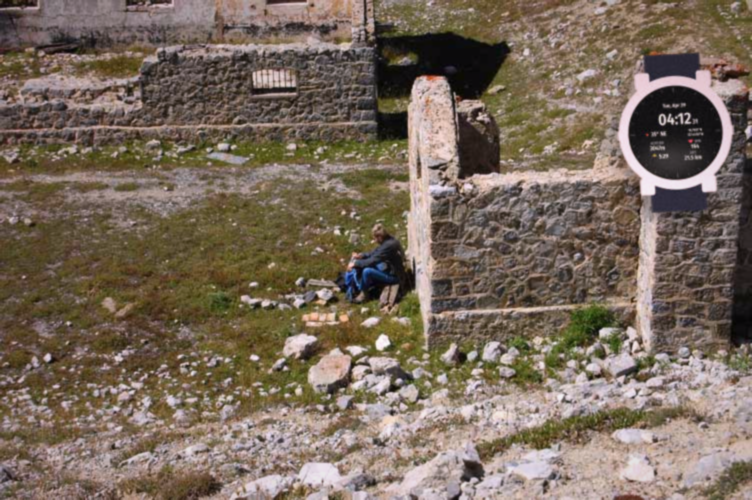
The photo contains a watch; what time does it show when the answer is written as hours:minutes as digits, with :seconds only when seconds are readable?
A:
4:12
